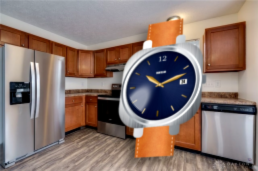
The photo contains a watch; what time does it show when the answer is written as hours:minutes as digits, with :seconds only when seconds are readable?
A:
10:12
